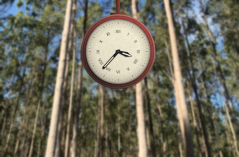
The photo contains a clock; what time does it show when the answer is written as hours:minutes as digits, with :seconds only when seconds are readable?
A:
3:37
